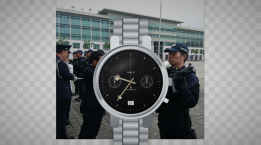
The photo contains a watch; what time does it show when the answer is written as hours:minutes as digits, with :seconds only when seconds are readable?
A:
9:36
